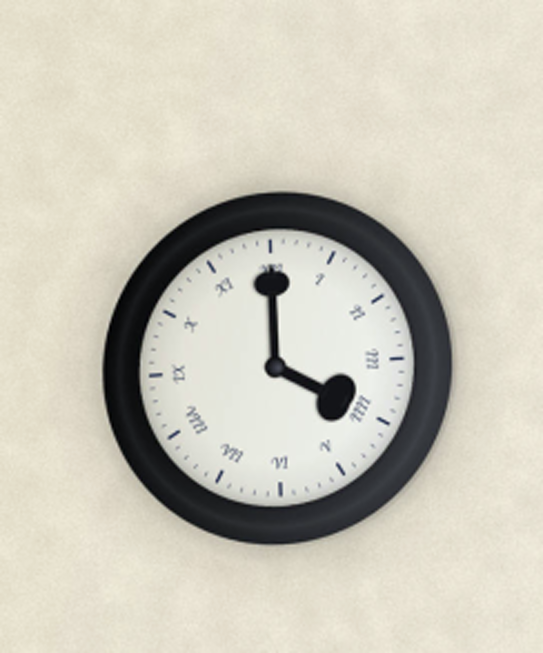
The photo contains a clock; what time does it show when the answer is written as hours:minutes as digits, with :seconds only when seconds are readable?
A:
4:00
